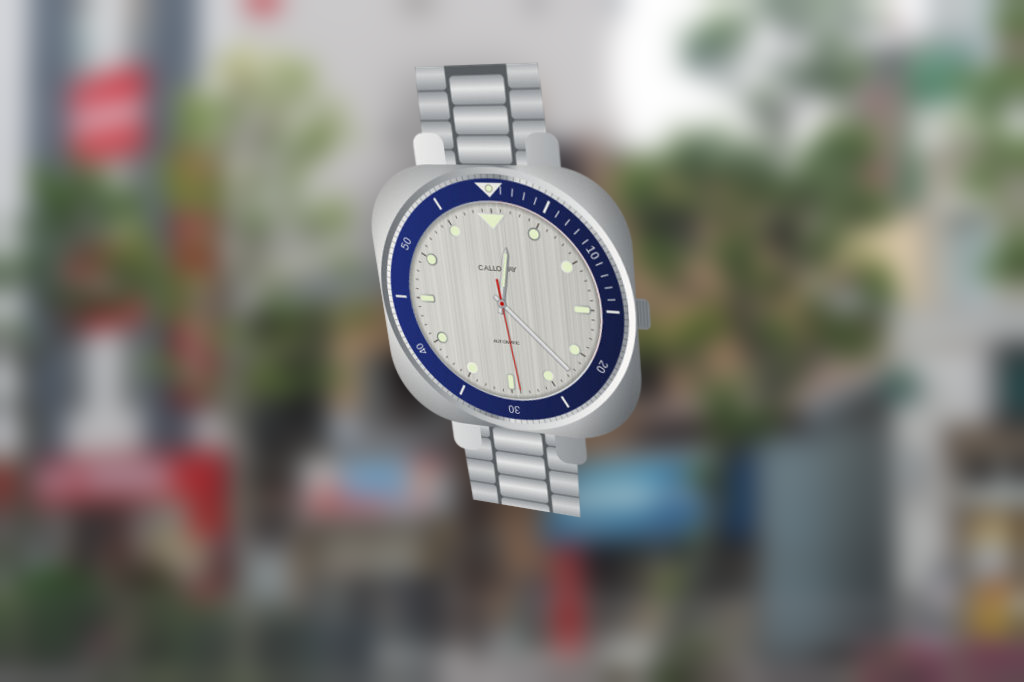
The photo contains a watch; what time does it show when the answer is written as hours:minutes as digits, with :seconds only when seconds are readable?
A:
12:22:29
